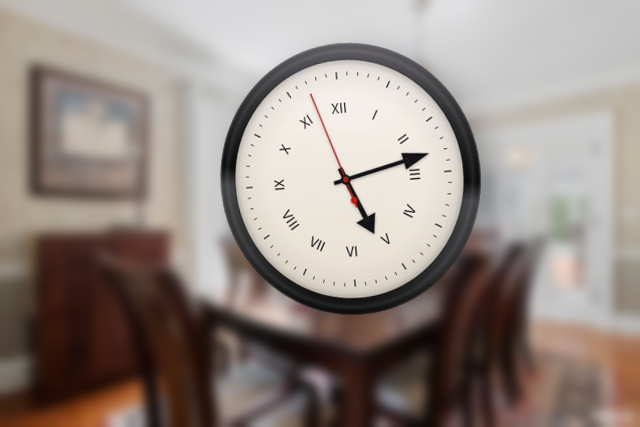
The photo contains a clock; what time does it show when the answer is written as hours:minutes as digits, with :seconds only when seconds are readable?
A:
5:12:57
